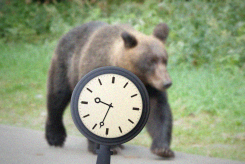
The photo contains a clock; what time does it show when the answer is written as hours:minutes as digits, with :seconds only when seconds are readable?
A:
9:33
